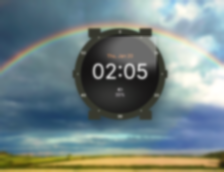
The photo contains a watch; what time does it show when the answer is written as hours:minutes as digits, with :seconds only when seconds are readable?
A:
2:05
